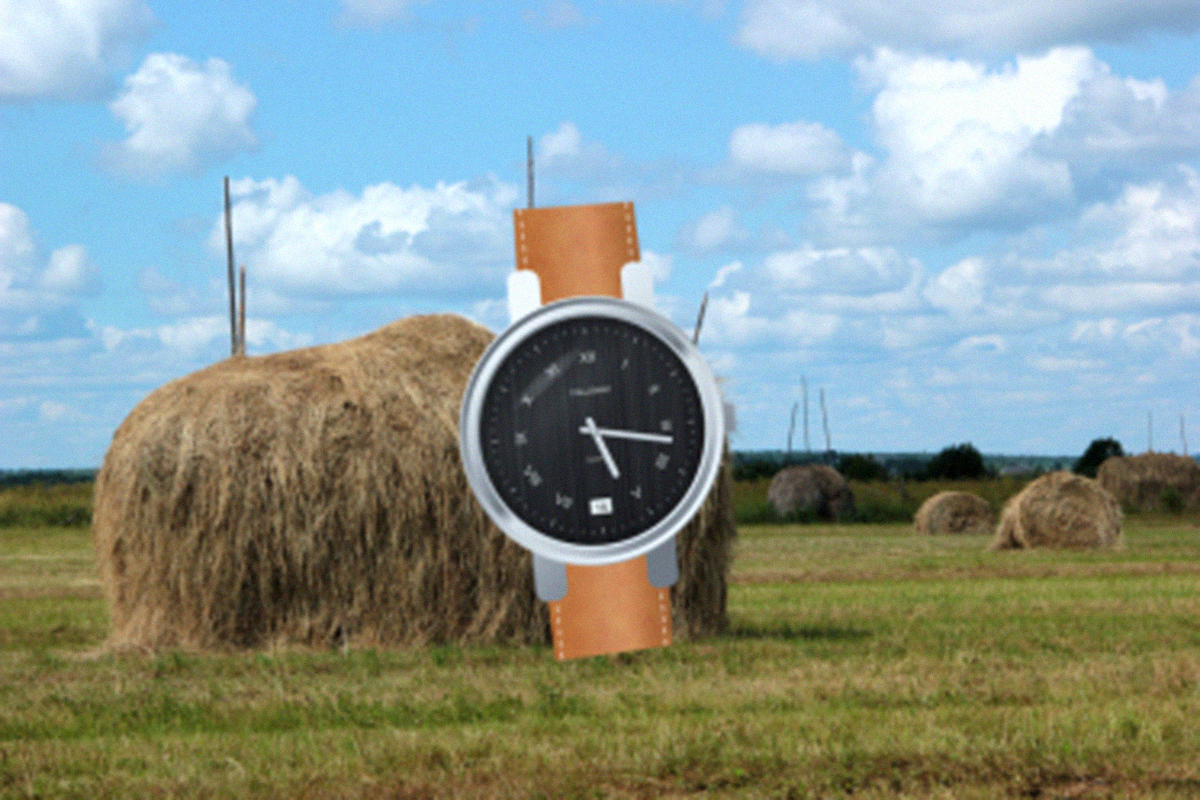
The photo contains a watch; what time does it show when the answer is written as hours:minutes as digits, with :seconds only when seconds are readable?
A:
5:17
